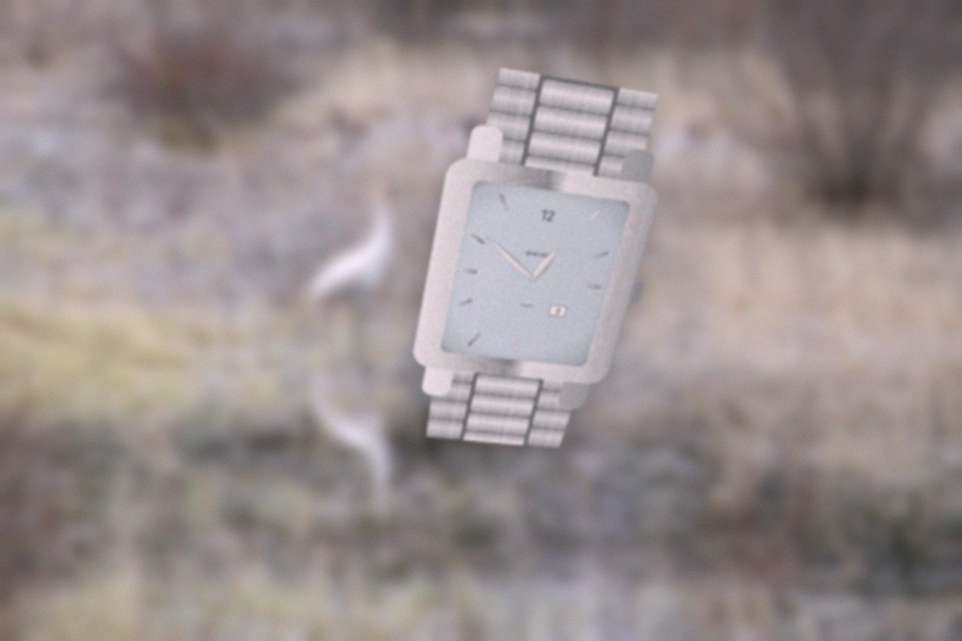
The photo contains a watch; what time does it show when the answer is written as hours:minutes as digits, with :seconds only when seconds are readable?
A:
12:51
